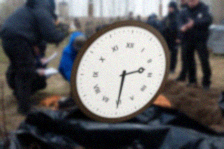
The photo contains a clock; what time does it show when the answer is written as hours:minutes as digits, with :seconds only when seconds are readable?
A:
2:30
